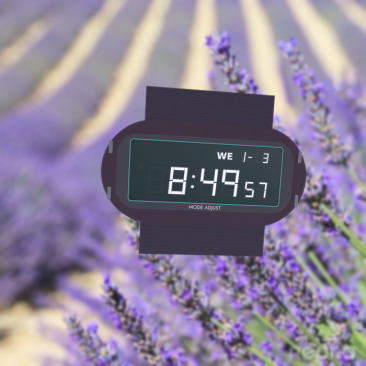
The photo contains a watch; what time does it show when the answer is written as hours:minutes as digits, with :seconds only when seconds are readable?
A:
8:49:57
